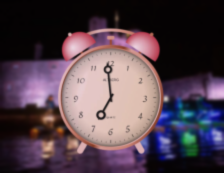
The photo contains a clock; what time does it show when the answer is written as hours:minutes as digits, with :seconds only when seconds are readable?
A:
6:59
